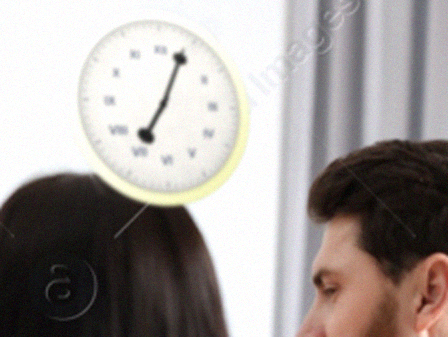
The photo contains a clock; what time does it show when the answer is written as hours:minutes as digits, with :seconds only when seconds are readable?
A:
7:04
